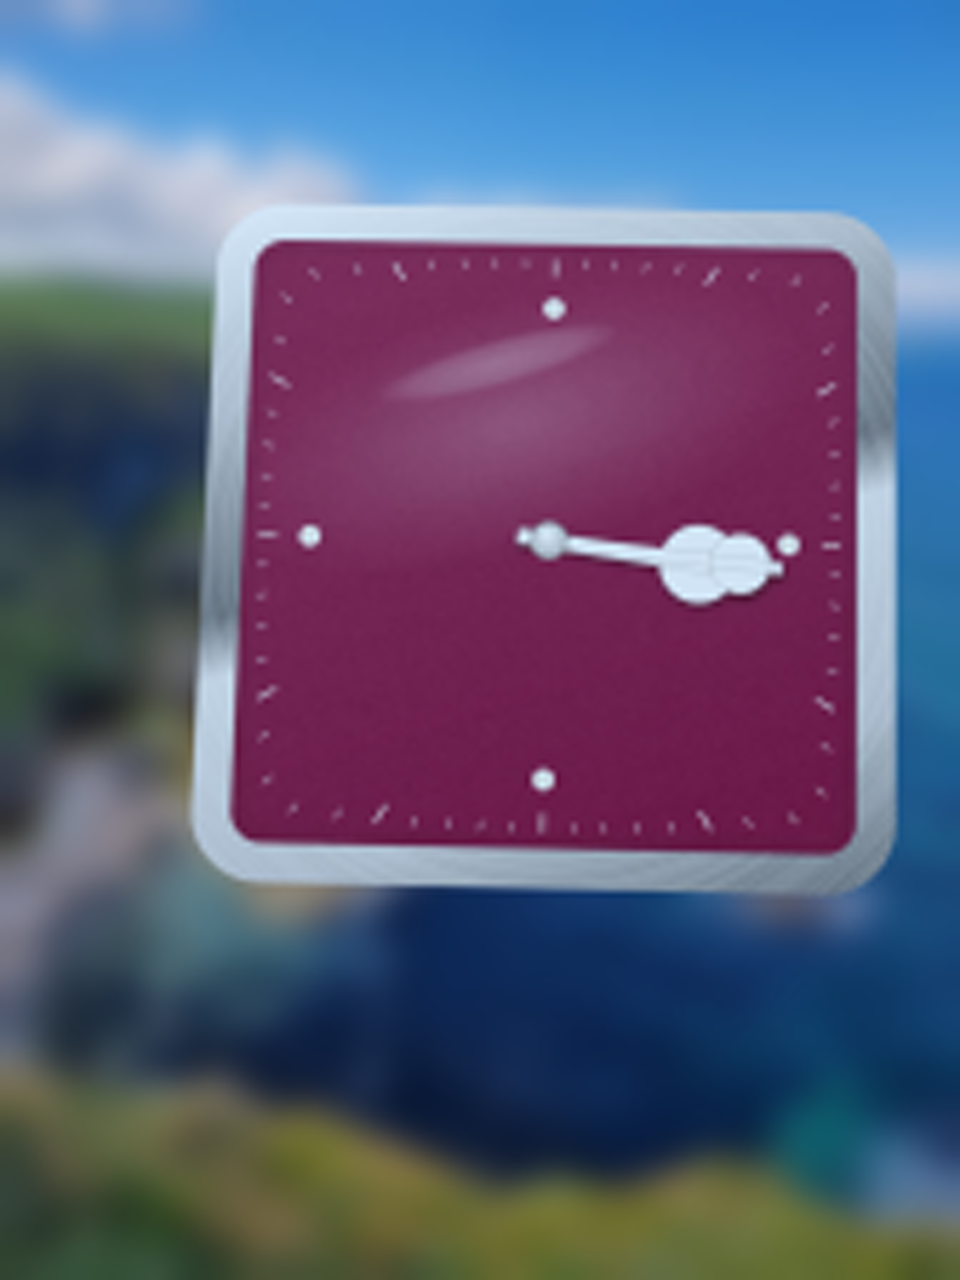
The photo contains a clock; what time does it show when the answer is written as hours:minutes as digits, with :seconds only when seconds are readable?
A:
3:16
